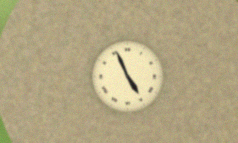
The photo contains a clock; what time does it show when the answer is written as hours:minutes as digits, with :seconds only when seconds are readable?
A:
4:56
